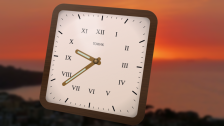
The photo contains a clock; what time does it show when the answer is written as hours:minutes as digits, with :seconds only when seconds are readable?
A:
9:38
